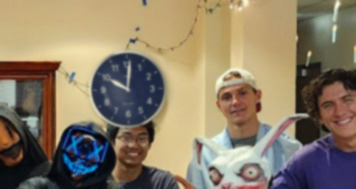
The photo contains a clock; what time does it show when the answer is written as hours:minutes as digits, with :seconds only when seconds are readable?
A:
10:01
